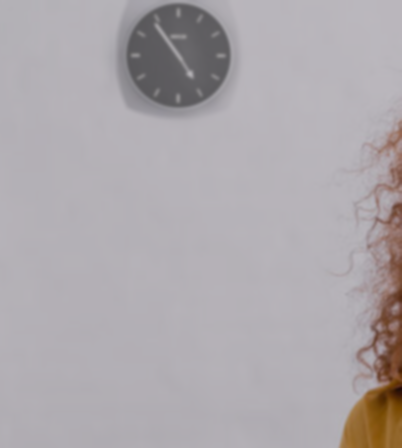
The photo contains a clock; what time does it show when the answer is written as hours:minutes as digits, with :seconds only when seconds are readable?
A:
4:54
